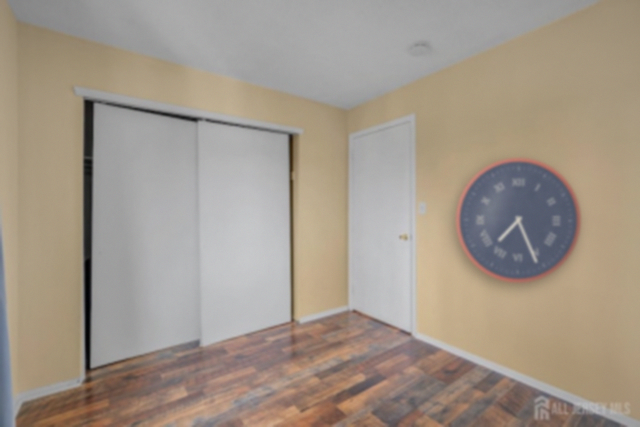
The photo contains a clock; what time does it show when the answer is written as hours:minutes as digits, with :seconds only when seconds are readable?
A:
7:26
